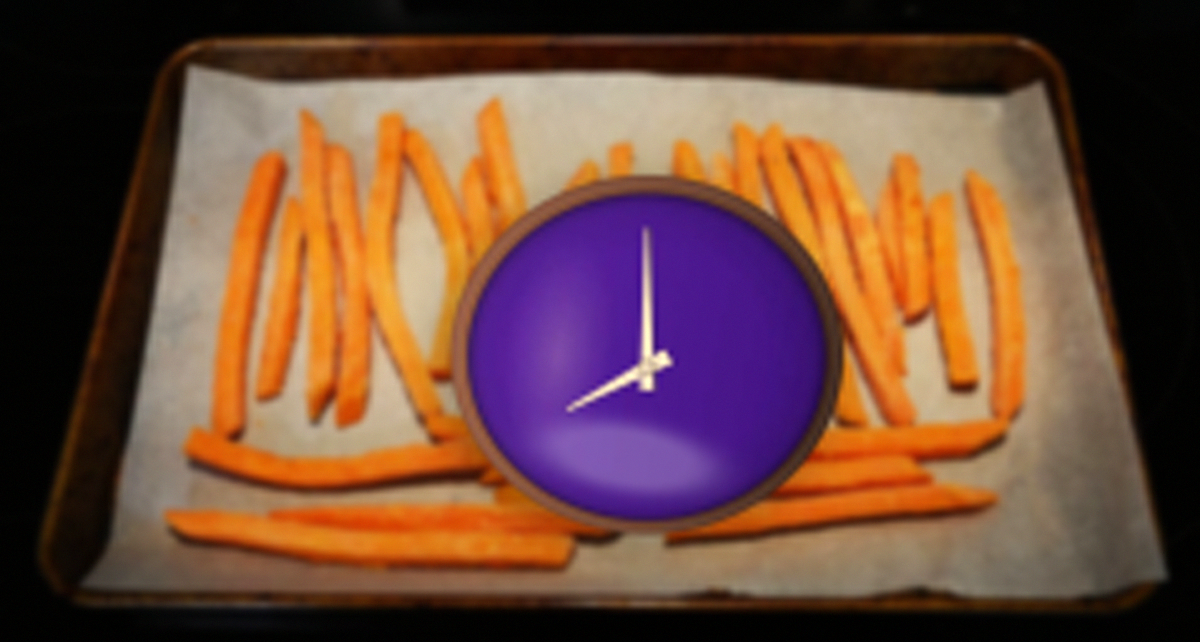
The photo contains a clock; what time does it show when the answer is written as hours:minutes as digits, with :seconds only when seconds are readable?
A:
8:00
